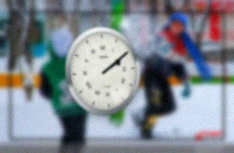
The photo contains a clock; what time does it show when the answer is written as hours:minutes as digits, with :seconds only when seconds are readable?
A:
2:10
